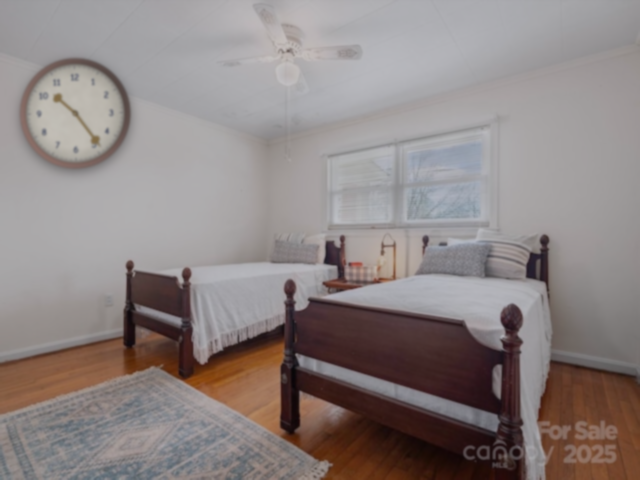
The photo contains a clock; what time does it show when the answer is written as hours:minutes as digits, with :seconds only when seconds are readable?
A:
10:24
